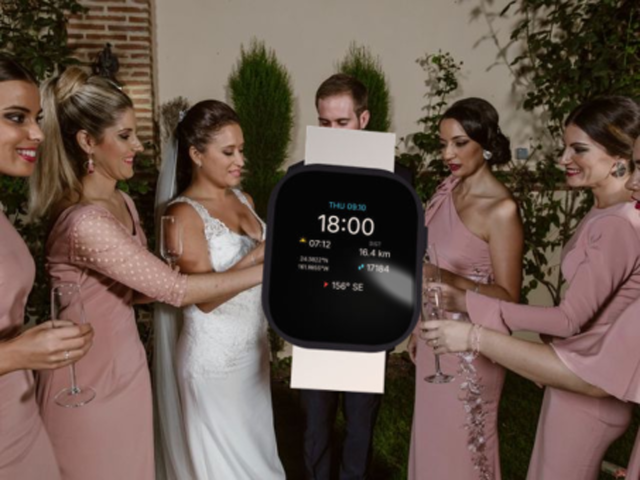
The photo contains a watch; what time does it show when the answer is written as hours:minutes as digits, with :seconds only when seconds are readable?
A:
18:00
